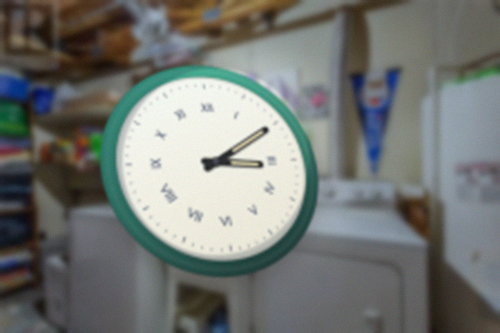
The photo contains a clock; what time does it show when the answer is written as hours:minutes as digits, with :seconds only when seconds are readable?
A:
3:10
